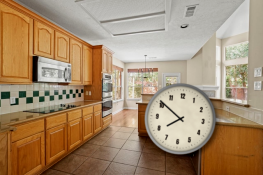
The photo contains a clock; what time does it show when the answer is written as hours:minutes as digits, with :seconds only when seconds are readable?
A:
7:51
